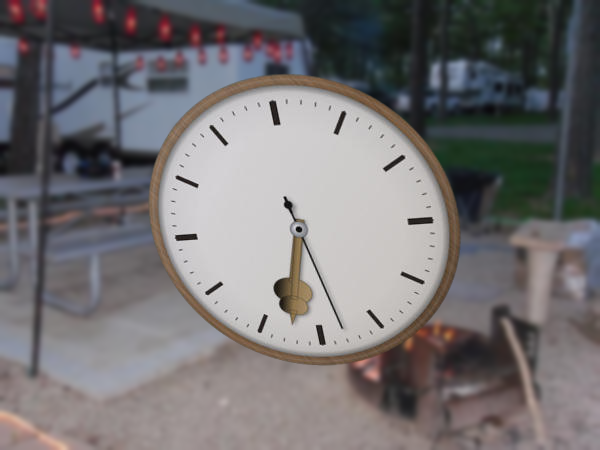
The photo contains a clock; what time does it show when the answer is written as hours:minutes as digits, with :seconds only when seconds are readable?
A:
6:32:28
